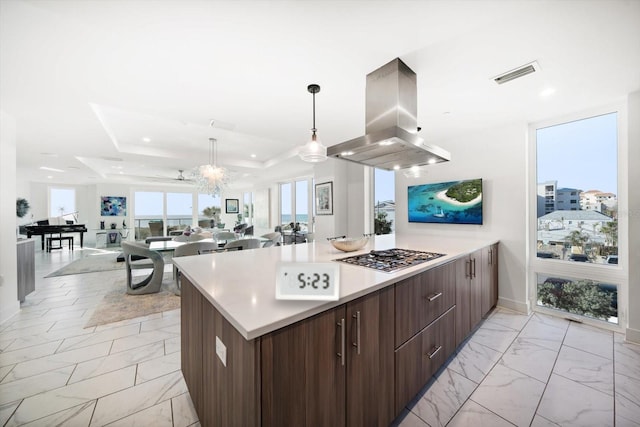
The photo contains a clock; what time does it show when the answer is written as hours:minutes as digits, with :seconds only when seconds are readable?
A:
5:23
